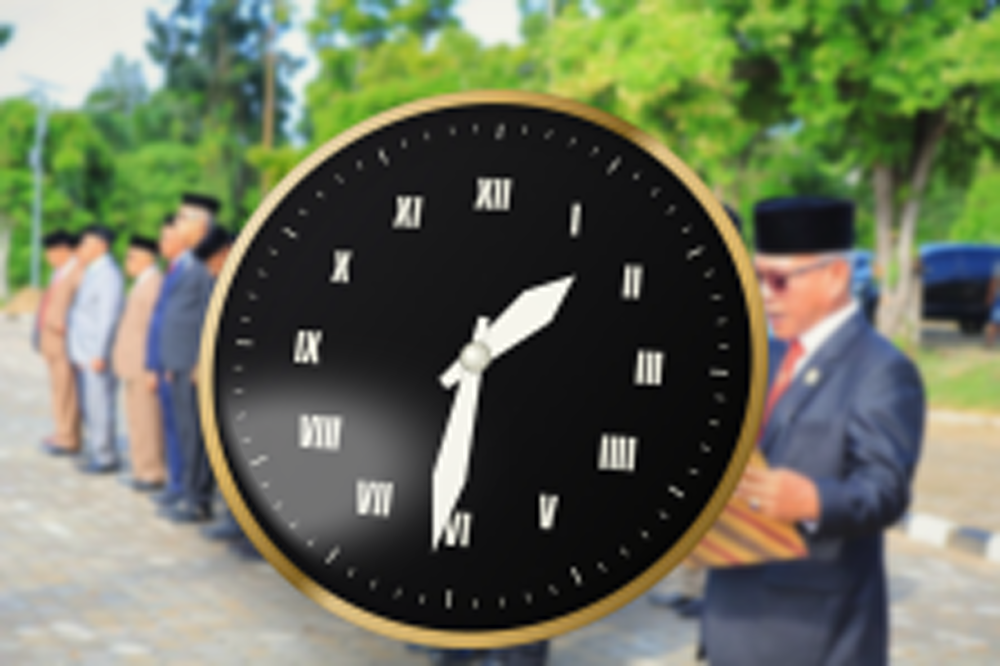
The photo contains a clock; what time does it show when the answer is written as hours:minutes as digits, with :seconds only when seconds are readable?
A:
1:31
